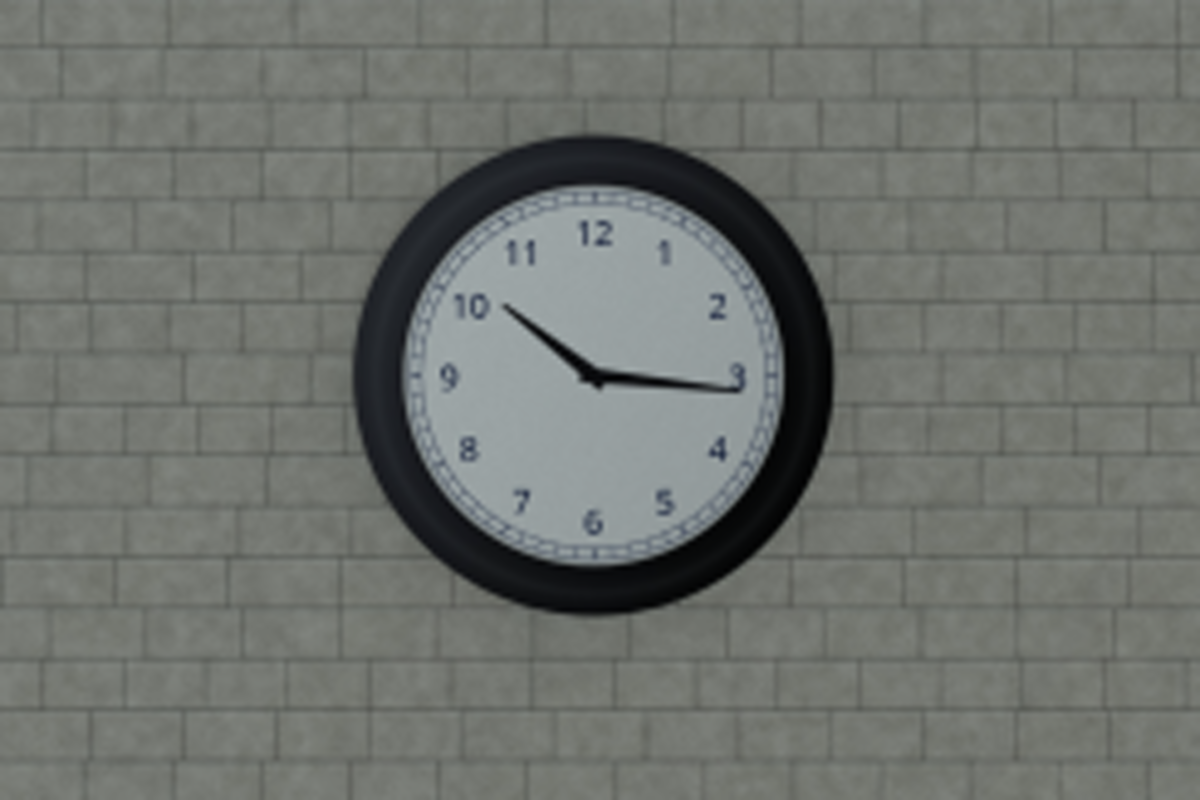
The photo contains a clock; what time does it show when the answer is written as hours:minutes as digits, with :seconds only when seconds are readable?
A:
10:16
